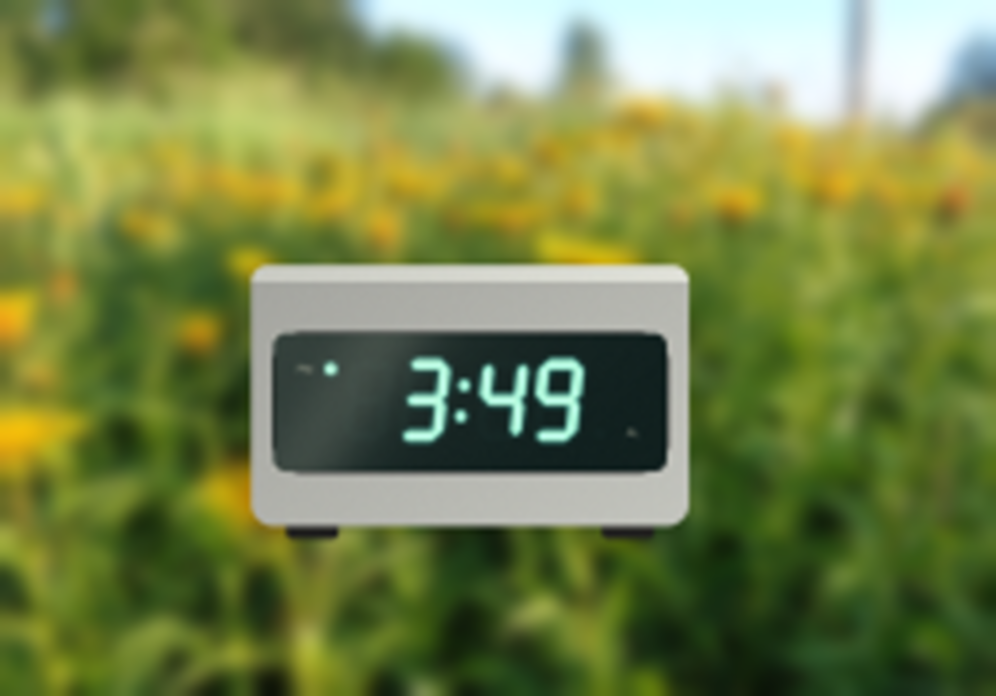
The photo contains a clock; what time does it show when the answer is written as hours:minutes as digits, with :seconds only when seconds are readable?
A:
3:49
